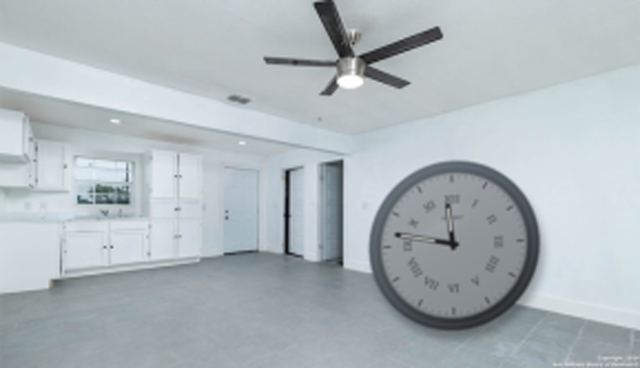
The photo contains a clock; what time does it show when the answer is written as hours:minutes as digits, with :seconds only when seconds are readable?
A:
11:47
